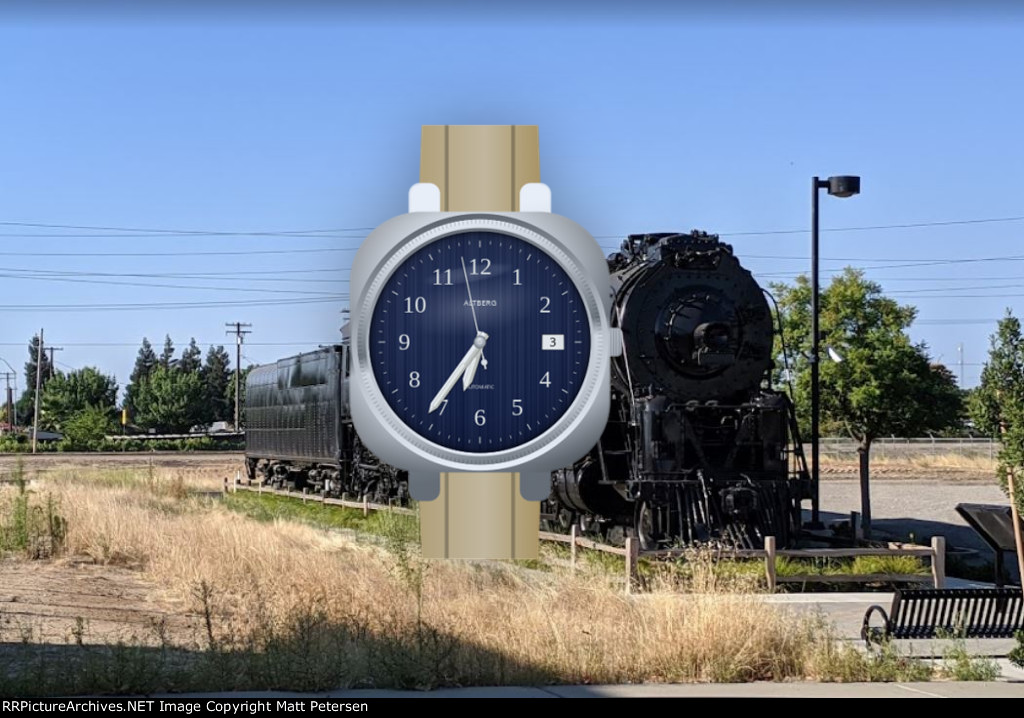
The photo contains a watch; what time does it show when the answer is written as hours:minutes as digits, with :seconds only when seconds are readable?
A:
6:35:58
